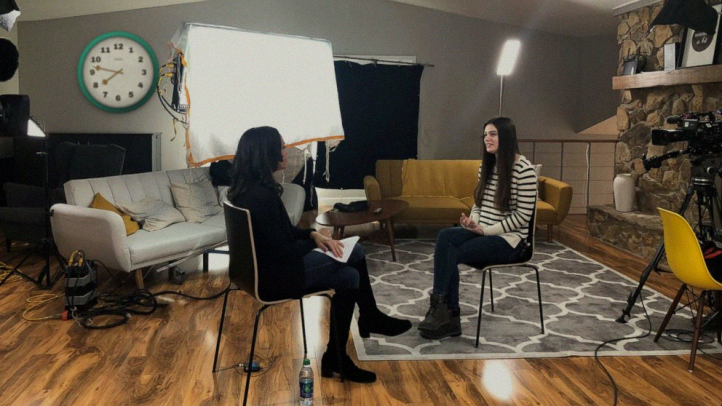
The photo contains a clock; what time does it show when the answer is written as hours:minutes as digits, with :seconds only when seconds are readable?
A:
7:47
